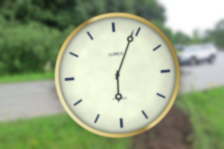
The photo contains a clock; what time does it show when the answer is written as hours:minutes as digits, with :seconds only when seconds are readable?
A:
6:04
